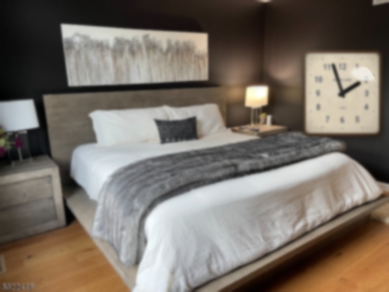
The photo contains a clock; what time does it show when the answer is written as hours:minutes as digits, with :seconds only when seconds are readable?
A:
1:57
